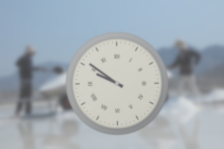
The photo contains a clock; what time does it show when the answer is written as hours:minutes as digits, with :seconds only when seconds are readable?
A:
9:51
